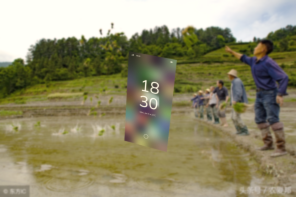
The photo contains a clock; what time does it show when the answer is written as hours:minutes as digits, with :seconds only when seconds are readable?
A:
18:30
